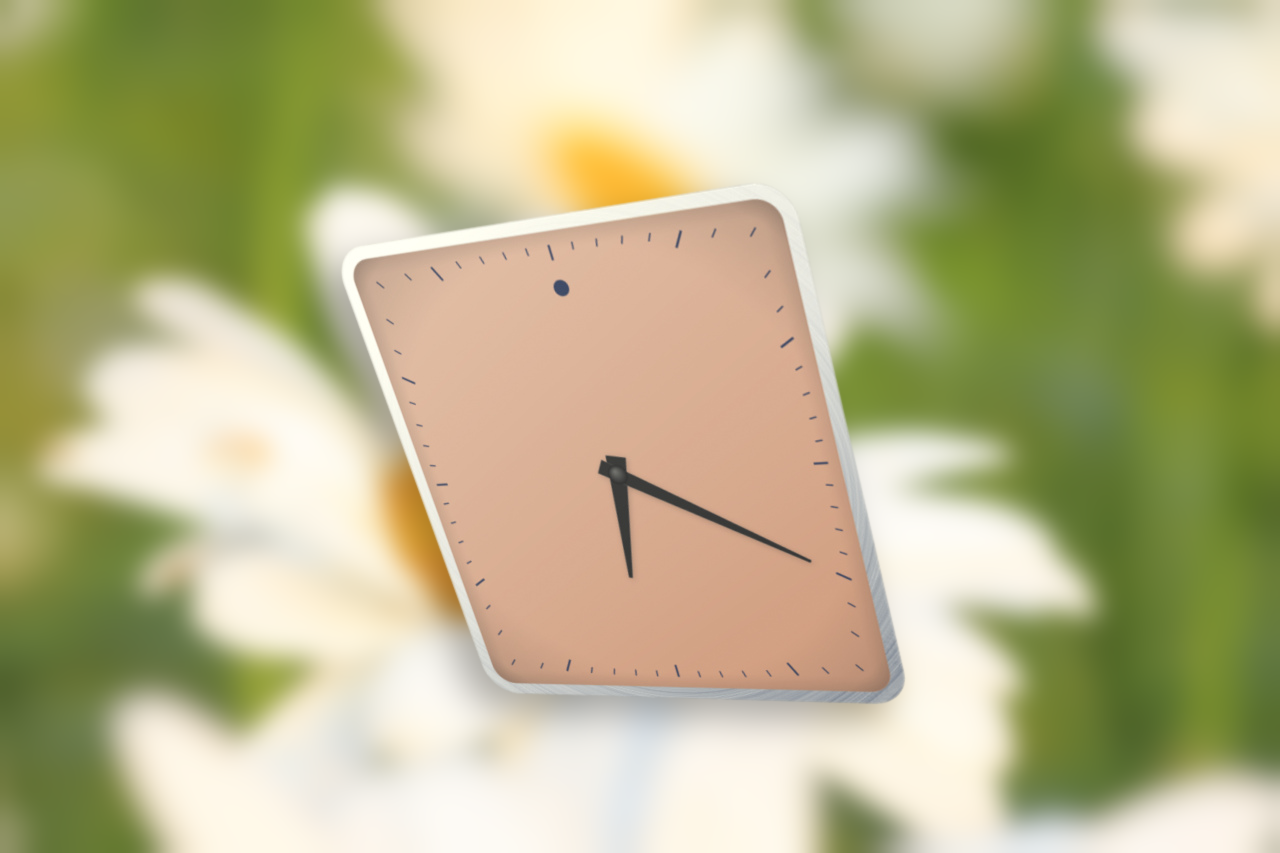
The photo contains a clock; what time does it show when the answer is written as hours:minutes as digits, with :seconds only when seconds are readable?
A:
6:20
